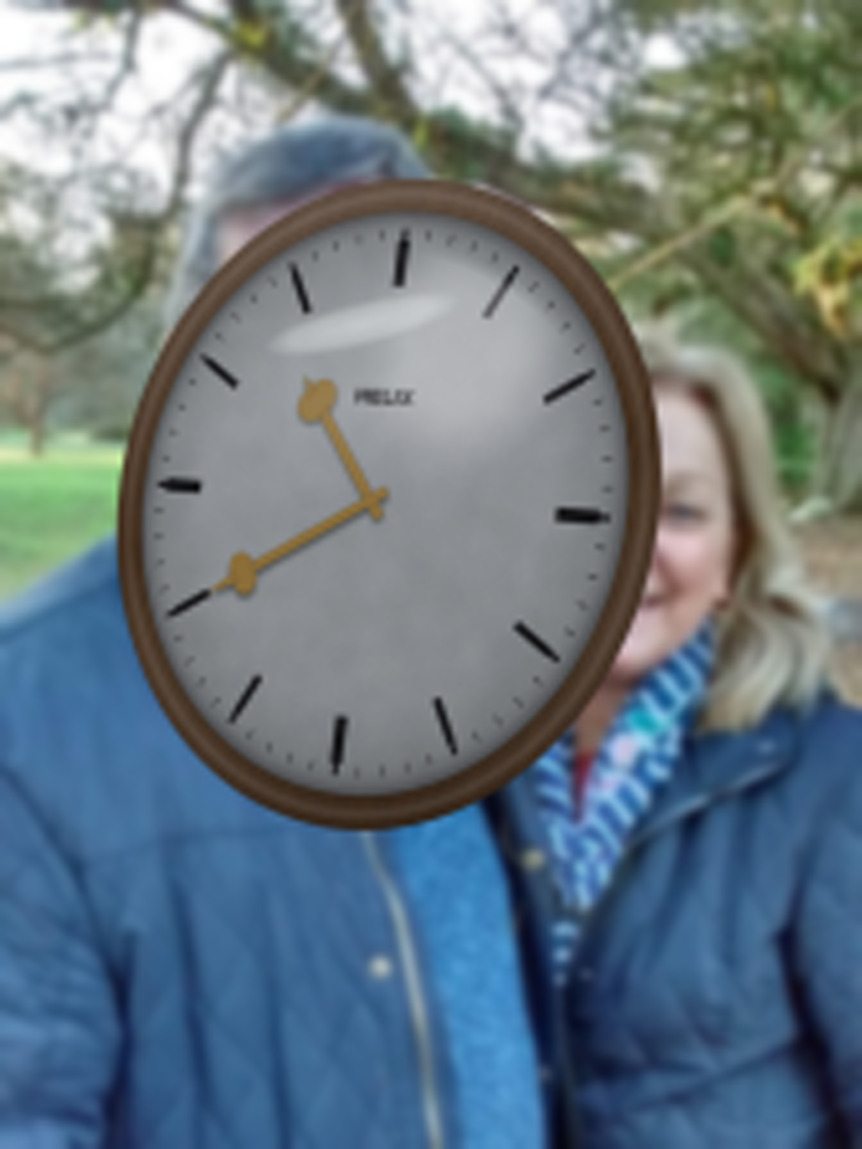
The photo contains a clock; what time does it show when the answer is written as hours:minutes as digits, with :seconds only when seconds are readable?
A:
10:40
